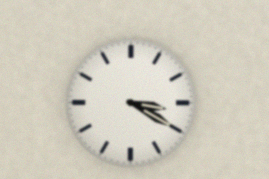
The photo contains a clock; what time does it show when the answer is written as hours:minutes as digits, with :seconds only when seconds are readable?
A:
3:20
